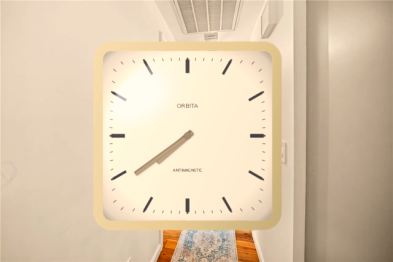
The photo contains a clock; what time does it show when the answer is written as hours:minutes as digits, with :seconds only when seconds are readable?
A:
7:39
